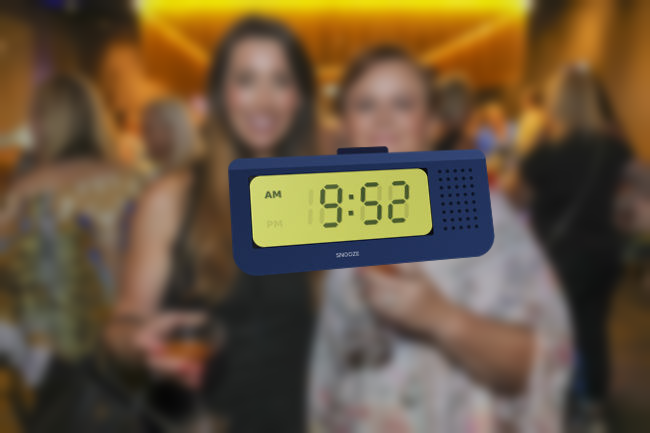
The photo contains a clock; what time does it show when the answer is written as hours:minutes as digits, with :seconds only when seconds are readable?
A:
9:52
